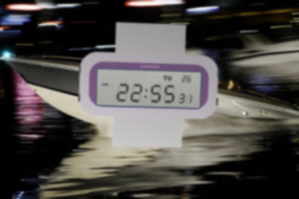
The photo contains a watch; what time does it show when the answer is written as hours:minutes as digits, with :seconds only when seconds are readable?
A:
22:55
